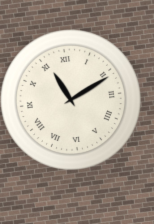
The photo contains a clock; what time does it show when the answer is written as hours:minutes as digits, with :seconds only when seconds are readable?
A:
11:11
